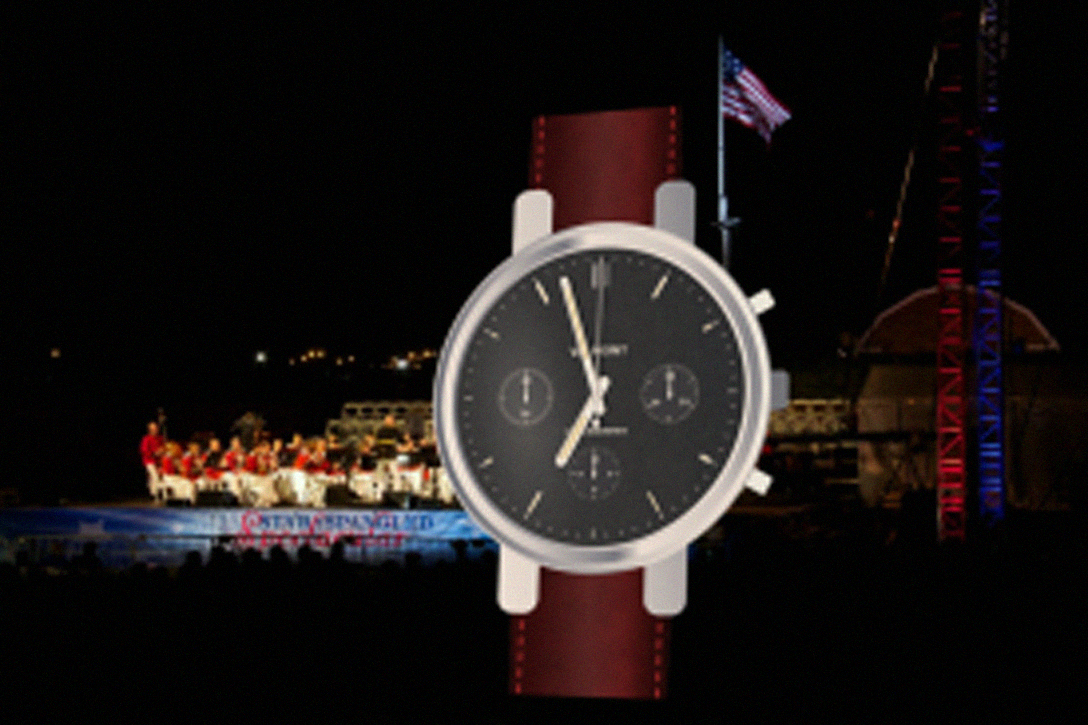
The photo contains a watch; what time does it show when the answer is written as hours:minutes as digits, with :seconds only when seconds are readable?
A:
6:57
